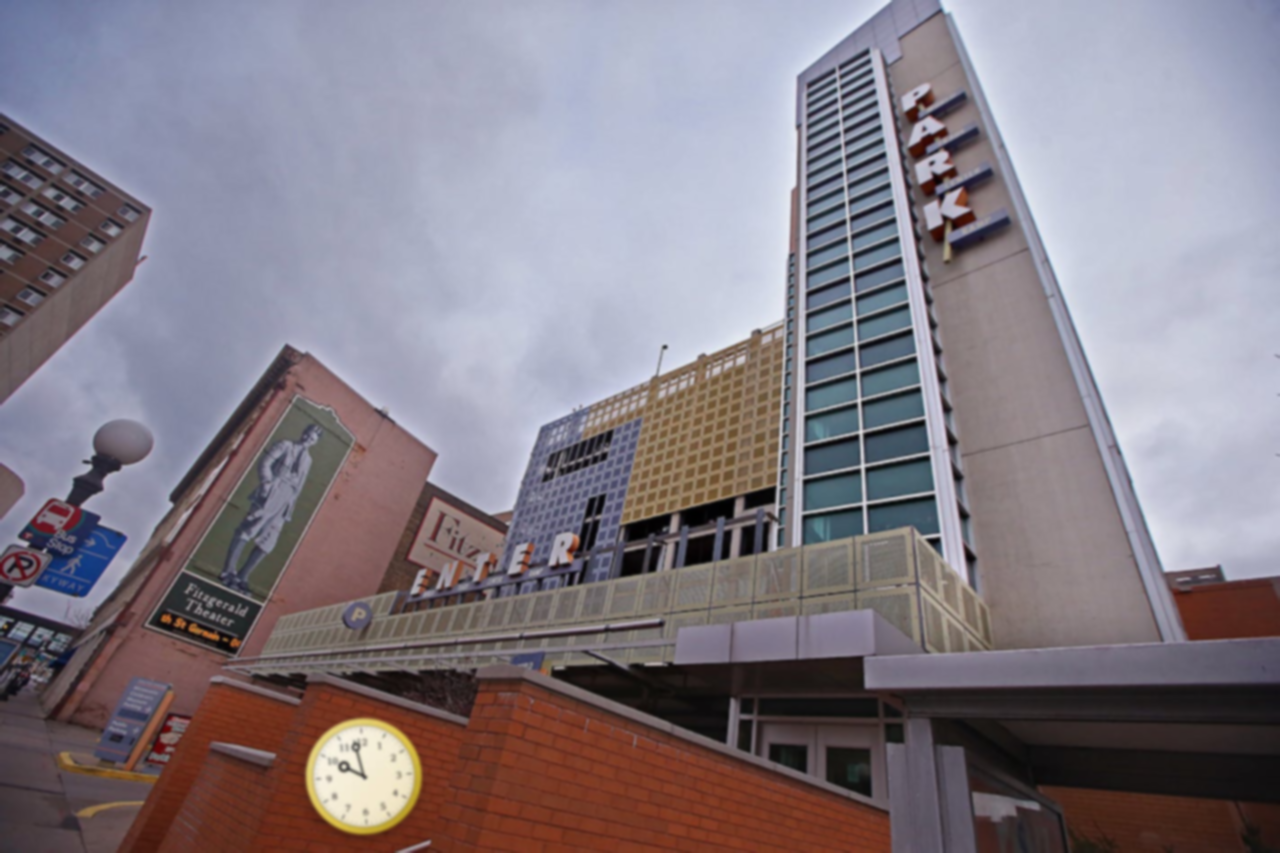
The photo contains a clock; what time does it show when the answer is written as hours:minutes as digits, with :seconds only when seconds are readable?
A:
9:58
